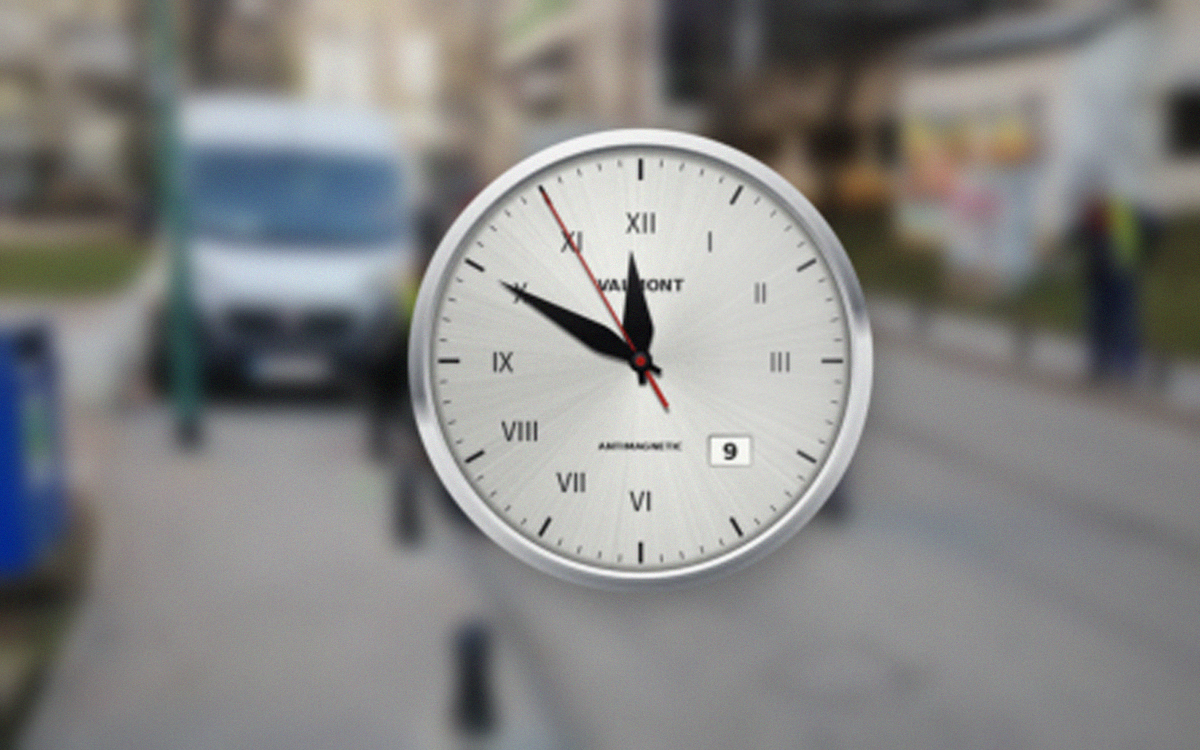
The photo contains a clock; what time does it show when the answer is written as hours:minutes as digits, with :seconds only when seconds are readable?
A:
11:49:55
